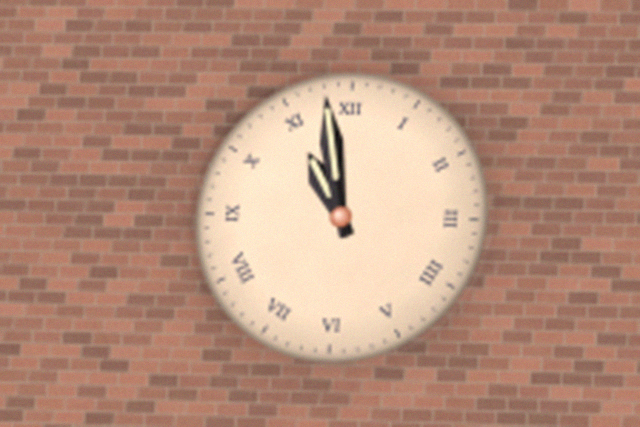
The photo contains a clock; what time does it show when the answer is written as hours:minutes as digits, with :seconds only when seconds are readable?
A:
10:58
